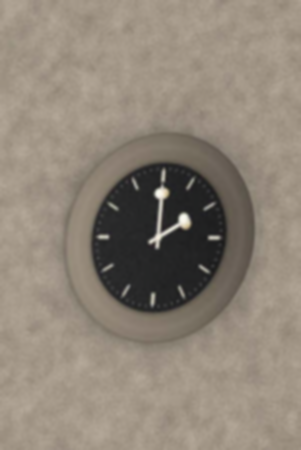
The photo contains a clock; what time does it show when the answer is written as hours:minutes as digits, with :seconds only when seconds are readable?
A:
2:00
